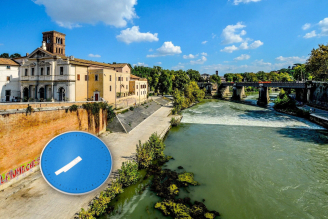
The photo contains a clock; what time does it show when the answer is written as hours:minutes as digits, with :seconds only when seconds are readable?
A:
7:39
